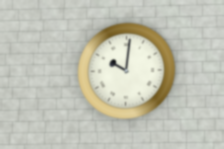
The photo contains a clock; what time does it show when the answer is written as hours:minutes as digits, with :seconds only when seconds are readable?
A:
10:01
